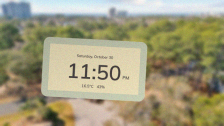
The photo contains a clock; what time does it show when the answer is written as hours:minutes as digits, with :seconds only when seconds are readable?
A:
11:50
